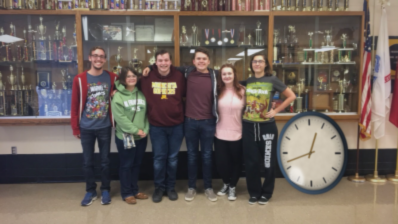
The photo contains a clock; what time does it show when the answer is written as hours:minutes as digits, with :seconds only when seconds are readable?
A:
12:42
